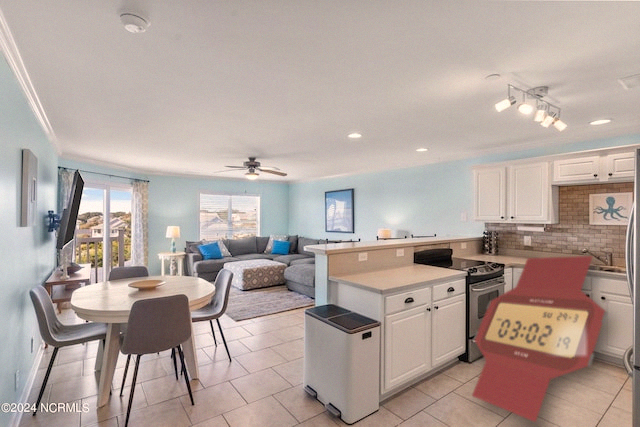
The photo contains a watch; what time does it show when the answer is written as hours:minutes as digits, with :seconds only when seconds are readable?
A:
3:02:19
